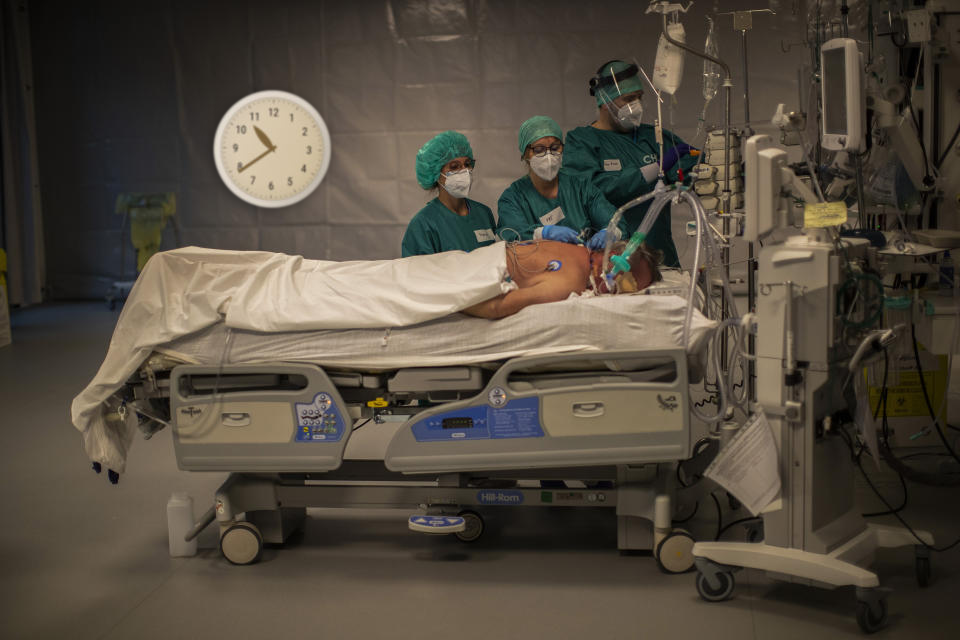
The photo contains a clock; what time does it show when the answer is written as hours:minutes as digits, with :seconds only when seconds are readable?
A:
10:39
